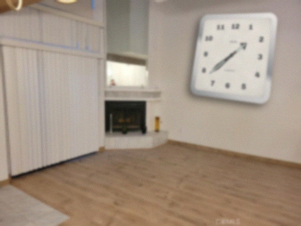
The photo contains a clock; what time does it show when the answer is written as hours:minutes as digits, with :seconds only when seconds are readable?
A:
1:38
